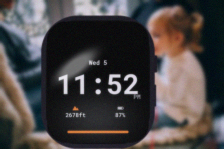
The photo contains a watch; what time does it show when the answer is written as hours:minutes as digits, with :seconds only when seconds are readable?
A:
11:52
